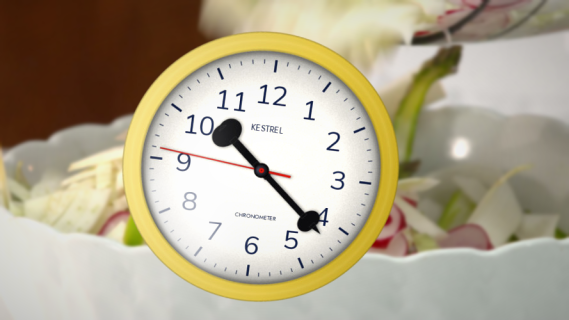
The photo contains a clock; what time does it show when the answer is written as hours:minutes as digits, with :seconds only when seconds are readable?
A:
10:21:46
